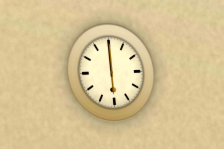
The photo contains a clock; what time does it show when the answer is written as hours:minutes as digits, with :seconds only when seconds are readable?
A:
6:00
